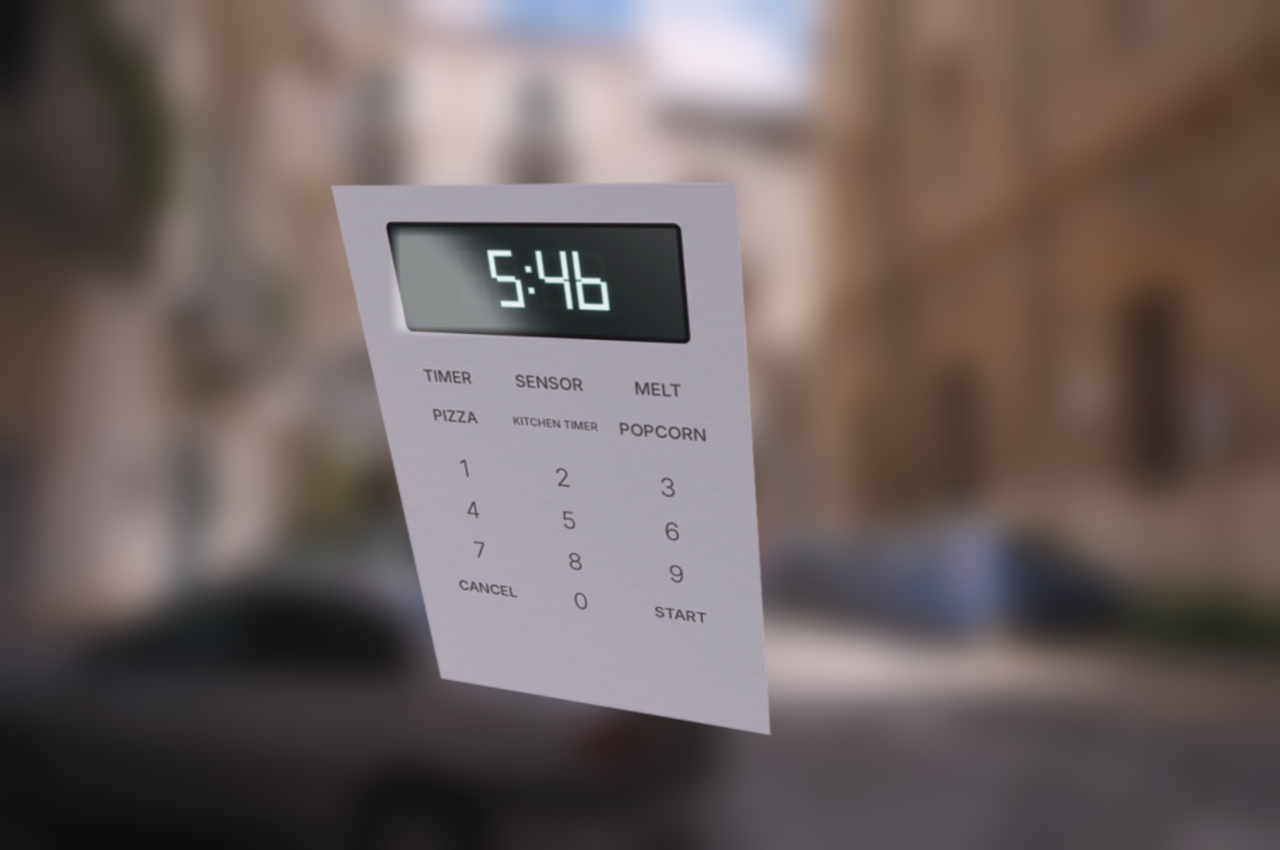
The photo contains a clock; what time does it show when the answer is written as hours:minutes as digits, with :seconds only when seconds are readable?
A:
5:46
